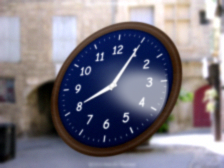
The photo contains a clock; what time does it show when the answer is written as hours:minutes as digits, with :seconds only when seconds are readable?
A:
8:05
